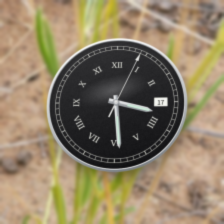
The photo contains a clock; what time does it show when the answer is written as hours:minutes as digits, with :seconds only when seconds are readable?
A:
3:29:04
